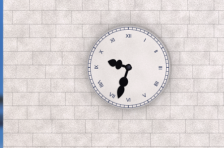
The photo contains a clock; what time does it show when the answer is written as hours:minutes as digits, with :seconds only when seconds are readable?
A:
9:33
